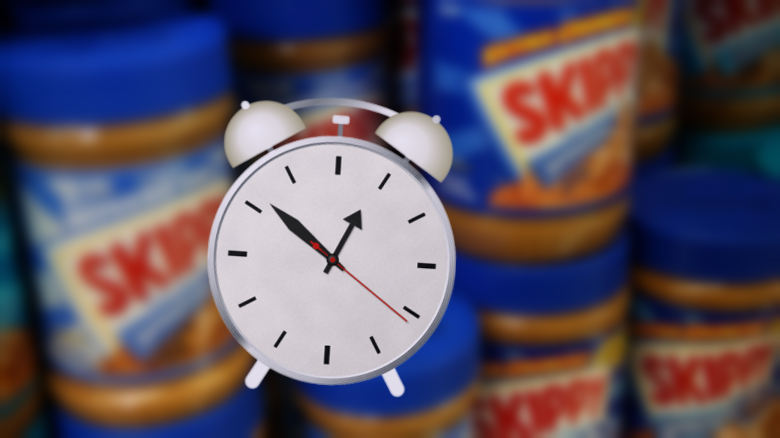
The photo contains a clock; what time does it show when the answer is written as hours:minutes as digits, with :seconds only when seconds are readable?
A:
12:51:21
